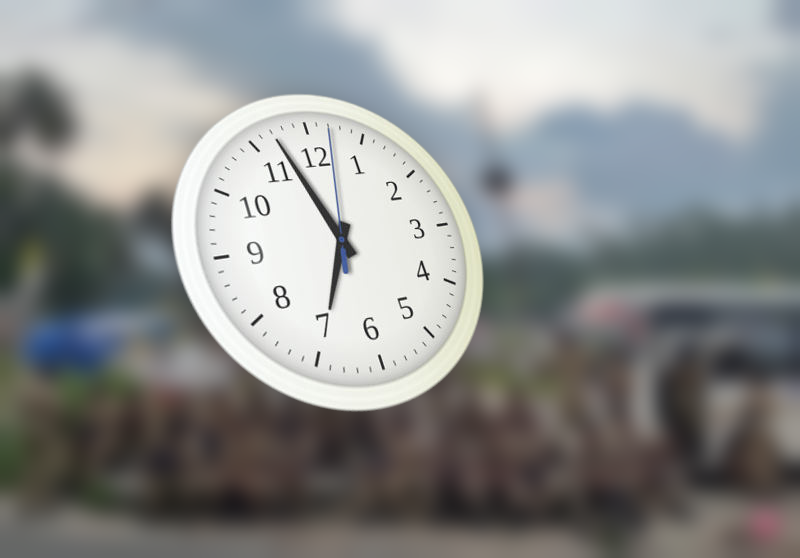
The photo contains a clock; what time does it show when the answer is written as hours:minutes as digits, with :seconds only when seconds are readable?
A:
6:57:02
